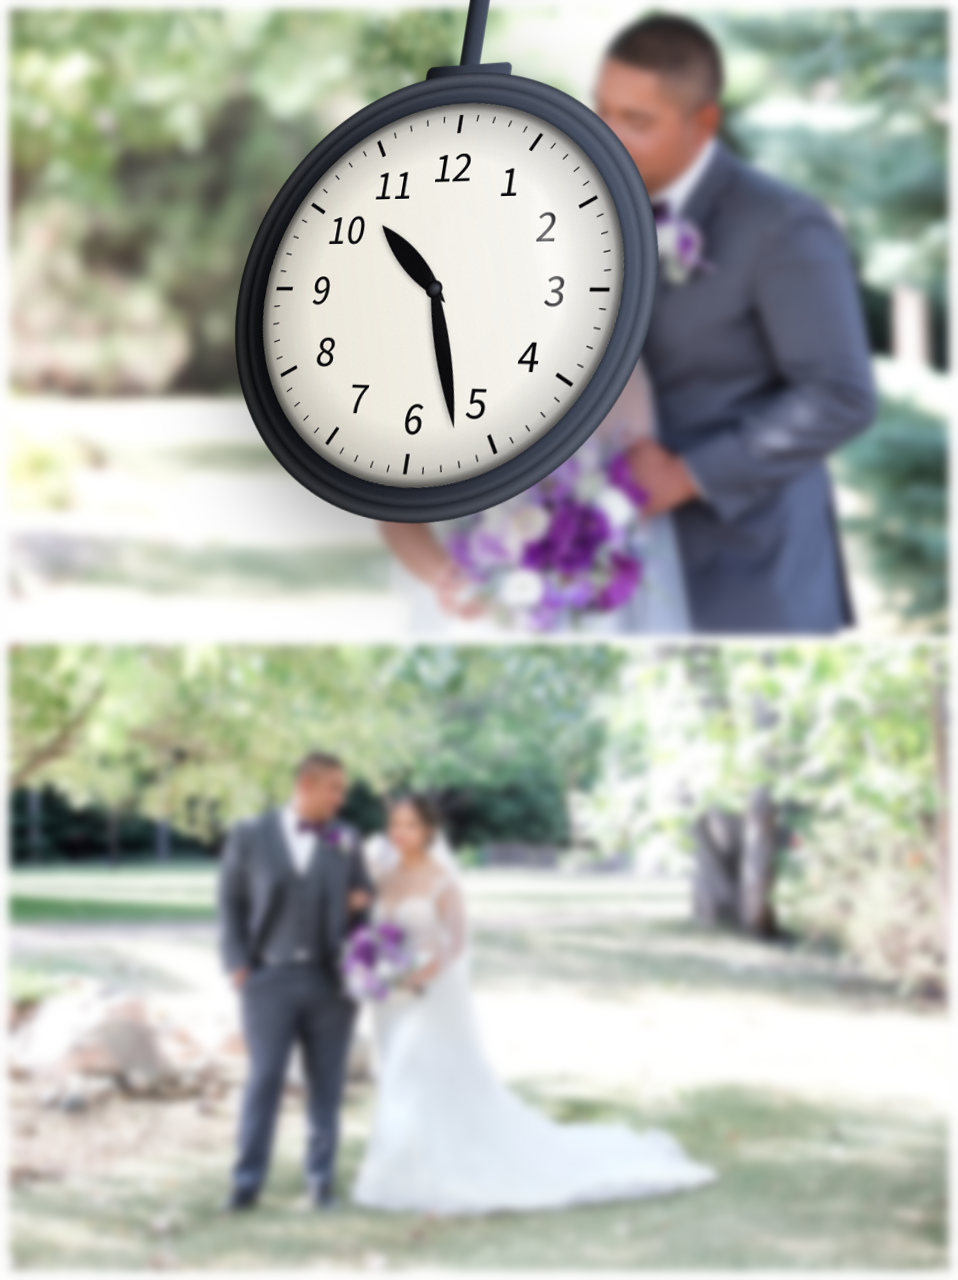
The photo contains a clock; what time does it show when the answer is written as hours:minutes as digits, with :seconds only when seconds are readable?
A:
10:27
